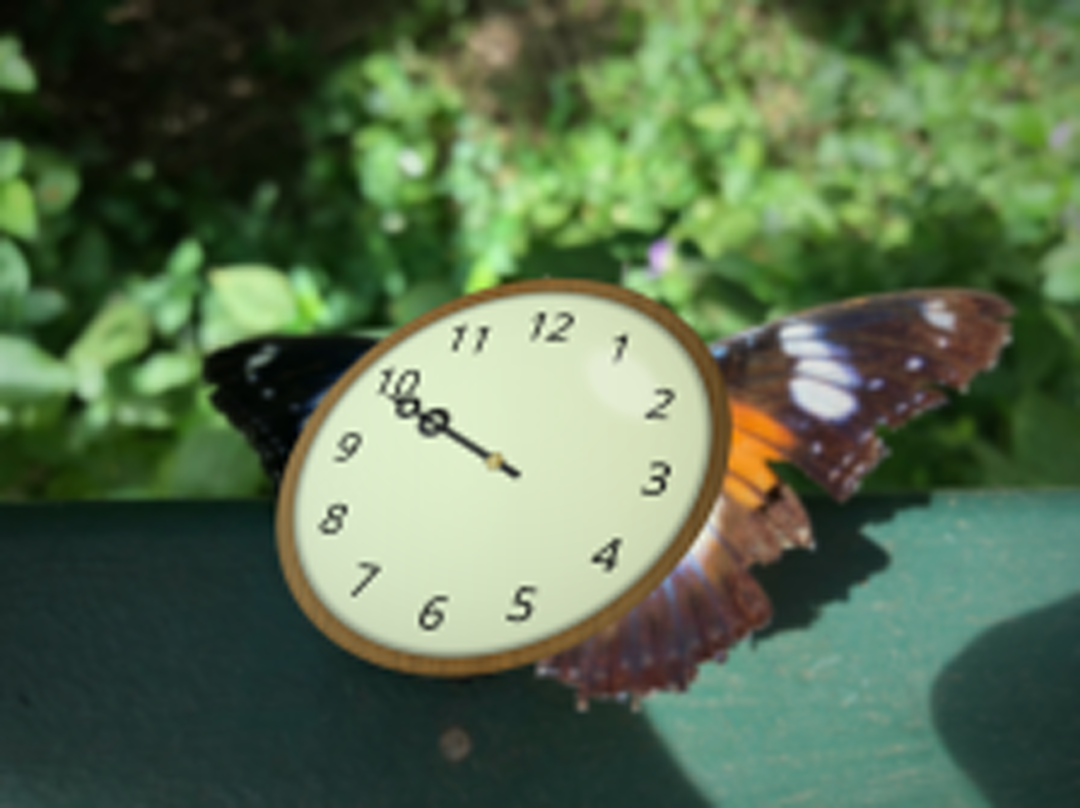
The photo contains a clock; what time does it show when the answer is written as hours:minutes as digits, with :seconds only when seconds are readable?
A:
9:49
